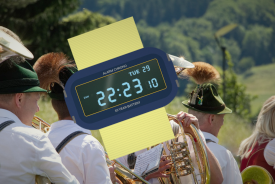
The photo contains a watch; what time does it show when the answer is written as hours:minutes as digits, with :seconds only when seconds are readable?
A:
22:23:10
